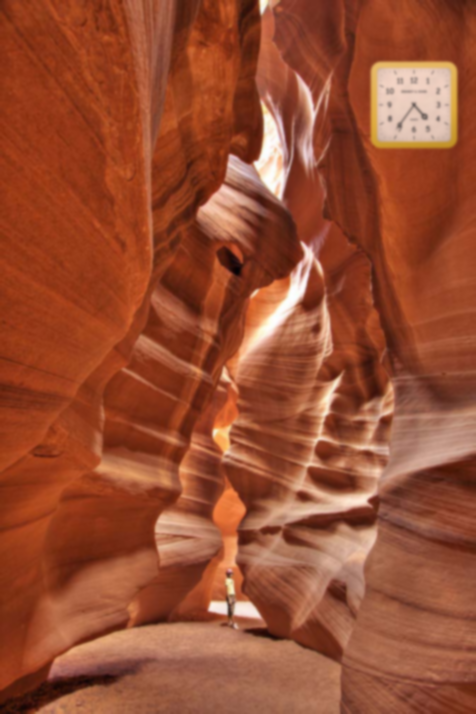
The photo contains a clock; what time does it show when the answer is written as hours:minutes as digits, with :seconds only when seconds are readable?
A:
4:36
